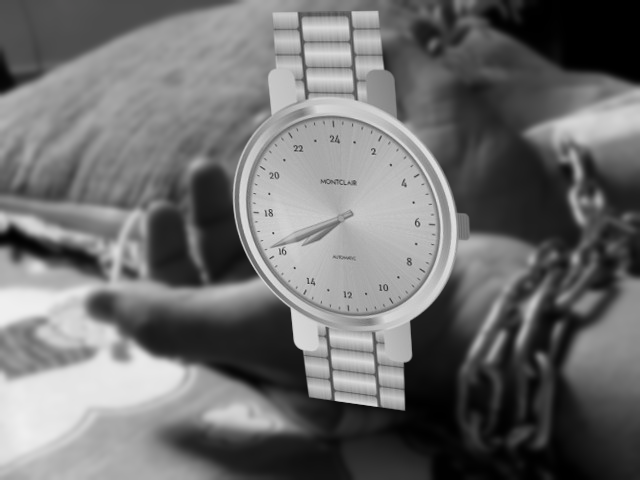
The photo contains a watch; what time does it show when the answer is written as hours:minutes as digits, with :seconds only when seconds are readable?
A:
15:41
